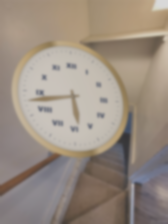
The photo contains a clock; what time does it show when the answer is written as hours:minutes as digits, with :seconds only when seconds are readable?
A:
5:43
